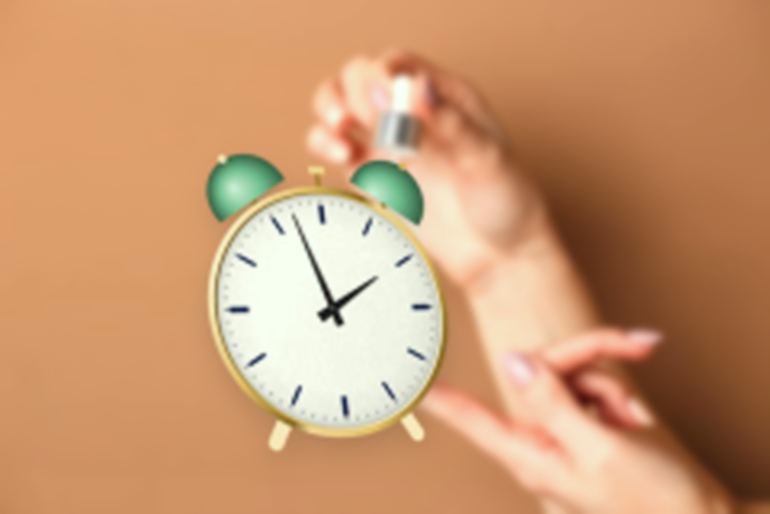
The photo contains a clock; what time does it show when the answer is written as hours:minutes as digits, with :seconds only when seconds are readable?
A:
1:57
